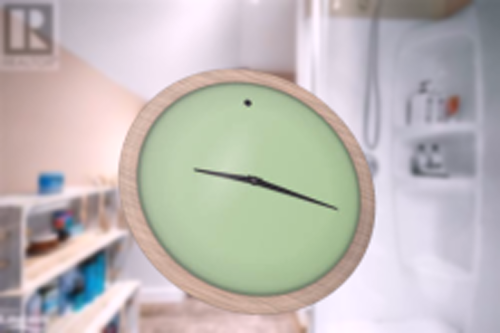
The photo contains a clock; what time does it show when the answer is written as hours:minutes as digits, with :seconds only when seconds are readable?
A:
9:18
